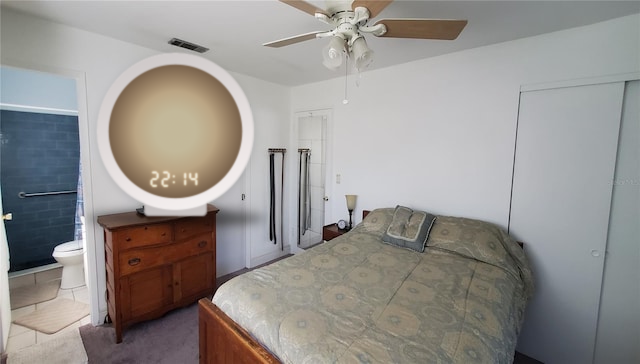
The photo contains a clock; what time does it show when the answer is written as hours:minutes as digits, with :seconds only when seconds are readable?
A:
22:14
